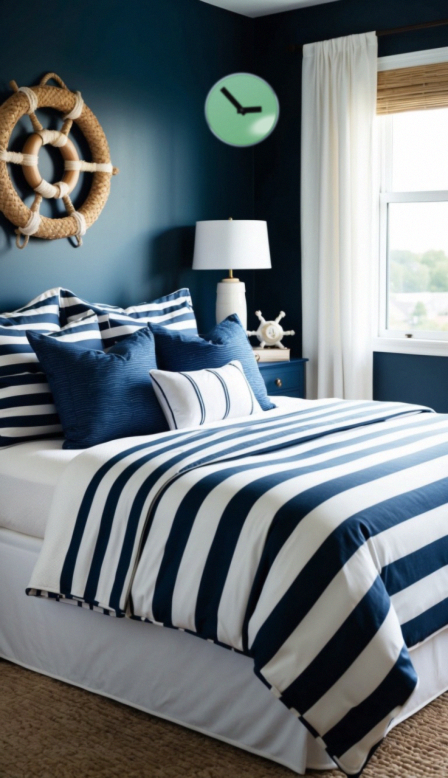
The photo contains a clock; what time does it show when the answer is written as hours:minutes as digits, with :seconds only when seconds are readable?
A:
2:53
